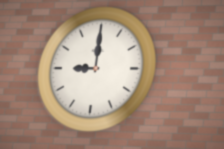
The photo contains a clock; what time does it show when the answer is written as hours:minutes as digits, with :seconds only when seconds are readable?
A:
9:00
